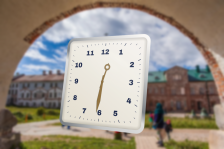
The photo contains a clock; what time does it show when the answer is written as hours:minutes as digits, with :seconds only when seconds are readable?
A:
12:31
